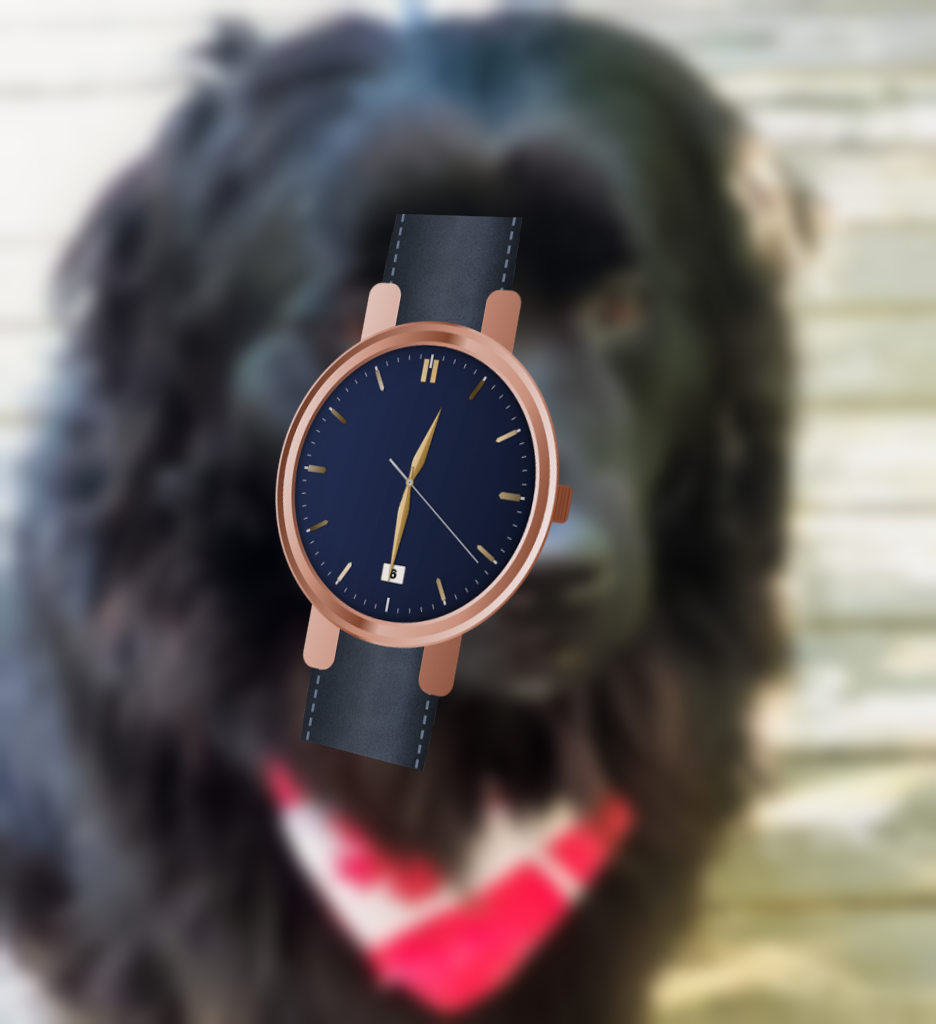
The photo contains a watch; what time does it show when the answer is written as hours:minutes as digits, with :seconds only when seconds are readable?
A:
12:30:21
